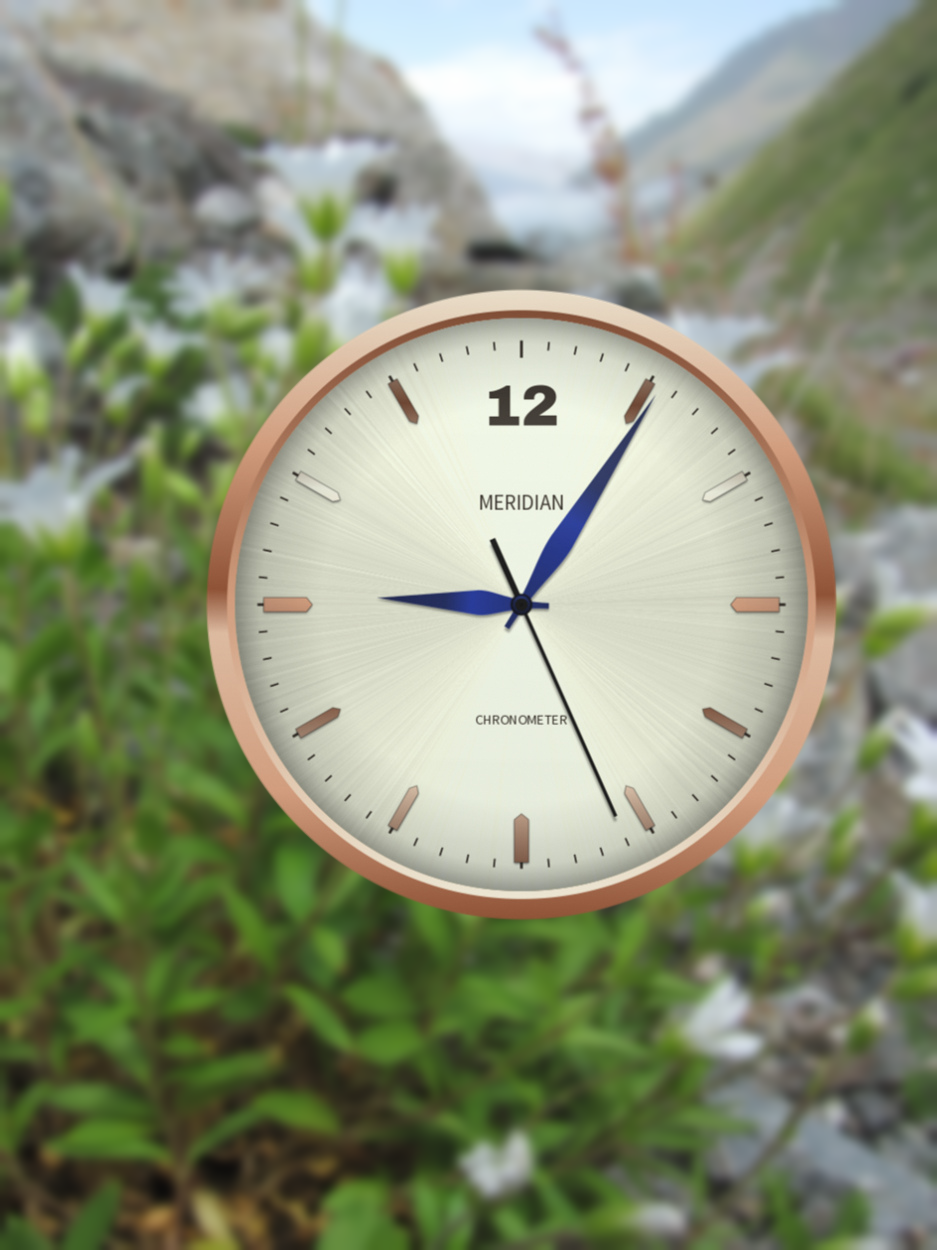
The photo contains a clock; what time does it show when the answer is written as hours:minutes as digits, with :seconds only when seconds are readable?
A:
9:05:26
